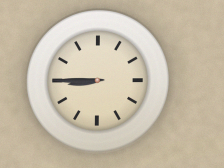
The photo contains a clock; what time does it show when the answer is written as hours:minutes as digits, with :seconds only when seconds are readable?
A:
8:45
